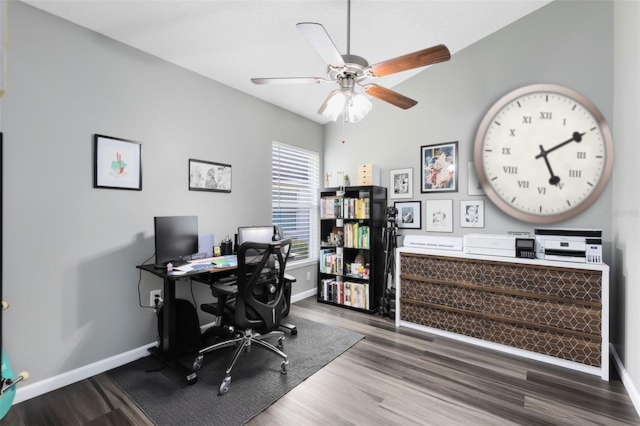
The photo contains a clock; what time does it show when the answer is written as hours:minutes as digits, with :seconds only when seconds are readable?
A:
5:10
